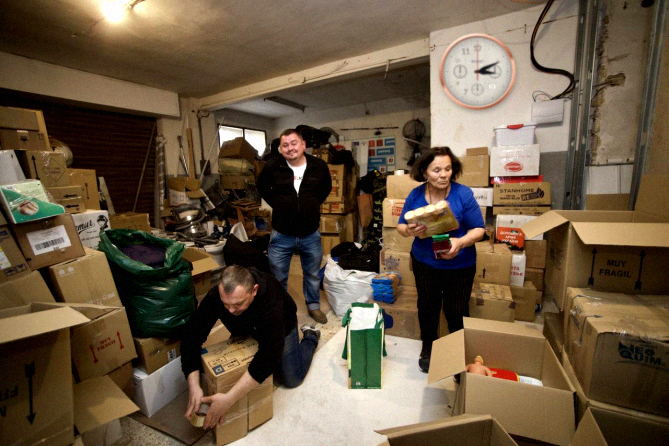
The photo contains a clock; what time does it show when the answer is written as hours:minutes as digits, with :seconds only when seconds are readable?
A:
3:11
